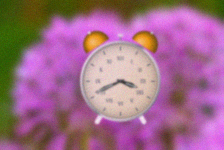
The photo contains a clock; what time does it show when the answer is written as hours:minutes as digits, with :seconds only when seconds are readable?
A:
3:41
